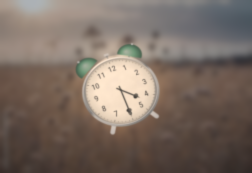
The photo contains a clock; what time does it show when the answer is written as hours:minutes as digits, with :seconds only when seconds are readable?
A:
4:30
